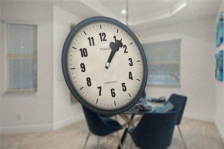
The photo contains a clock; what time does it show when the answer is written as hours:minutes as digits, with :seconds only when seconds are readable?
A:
1:07
